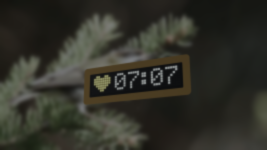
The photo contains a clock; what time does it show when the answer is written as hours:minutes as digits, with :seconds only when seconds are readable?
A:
7:07
